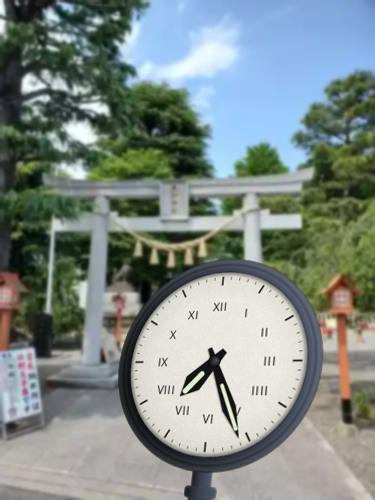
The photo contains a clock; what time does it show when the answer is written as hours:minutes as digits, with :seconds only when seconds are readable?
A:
7:26
